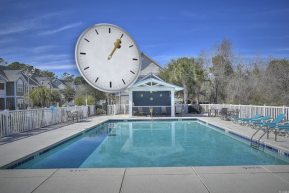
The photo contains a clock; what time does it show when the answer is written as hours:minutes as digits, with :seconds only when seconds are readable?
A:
1:05
